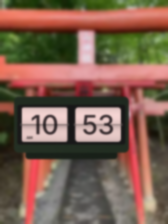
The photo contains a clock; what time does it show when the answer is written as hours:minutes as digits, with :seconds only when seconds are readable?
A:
10:53
